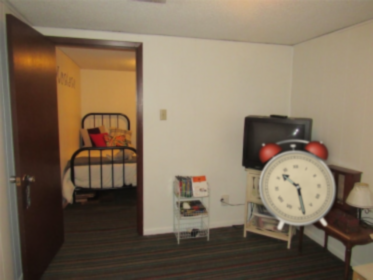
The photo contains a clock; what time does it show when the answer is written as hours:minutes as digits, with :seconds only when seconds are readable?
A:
10:29
